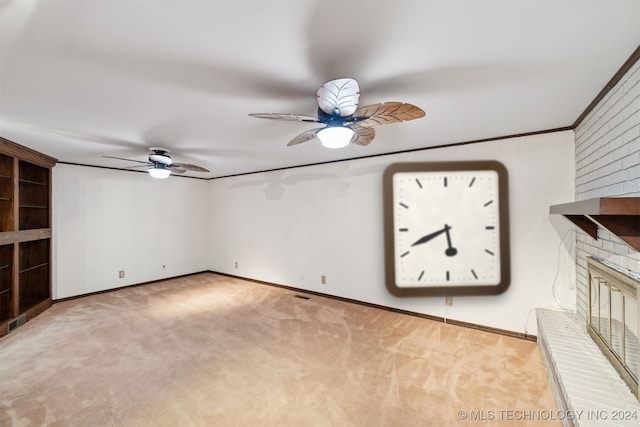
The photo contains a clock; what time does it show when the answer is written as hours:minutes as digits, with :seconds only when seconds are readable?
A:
5:41
